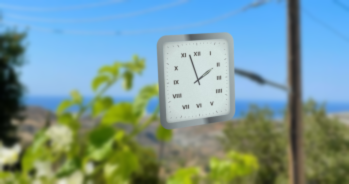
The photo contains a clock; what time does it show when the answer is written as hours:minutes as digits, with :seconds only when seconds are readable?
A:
1:57
